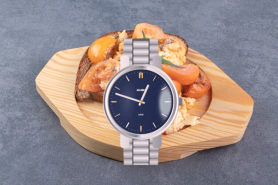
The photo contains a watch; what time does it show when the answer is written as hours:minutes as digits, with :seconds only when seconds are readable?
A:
12:48
